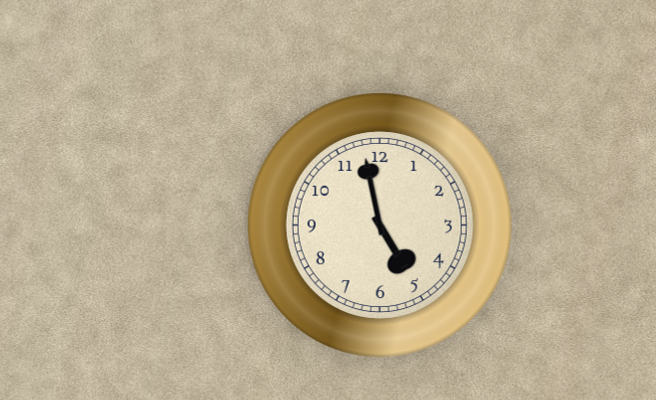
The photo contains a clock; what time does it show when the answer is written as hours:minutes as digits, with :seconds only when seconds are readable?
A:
4:58
